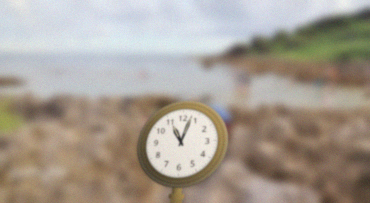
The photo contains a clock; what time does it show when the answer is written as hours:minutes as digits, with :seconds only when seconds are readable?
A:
11:03
